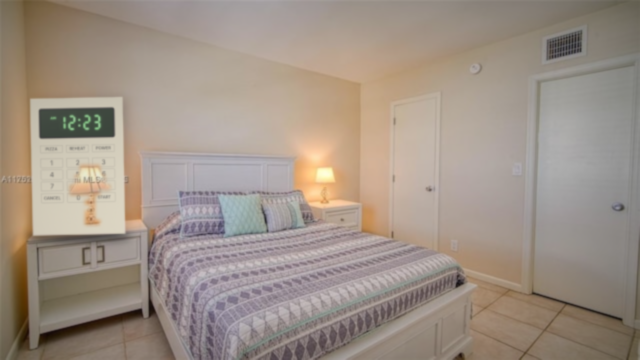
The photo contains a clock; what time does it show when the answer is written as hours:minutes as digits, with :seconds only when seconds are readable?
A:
12:23
